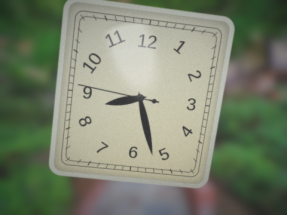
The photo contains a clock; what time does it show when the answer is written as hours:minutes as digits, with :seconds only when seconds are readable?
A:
8:26:46
